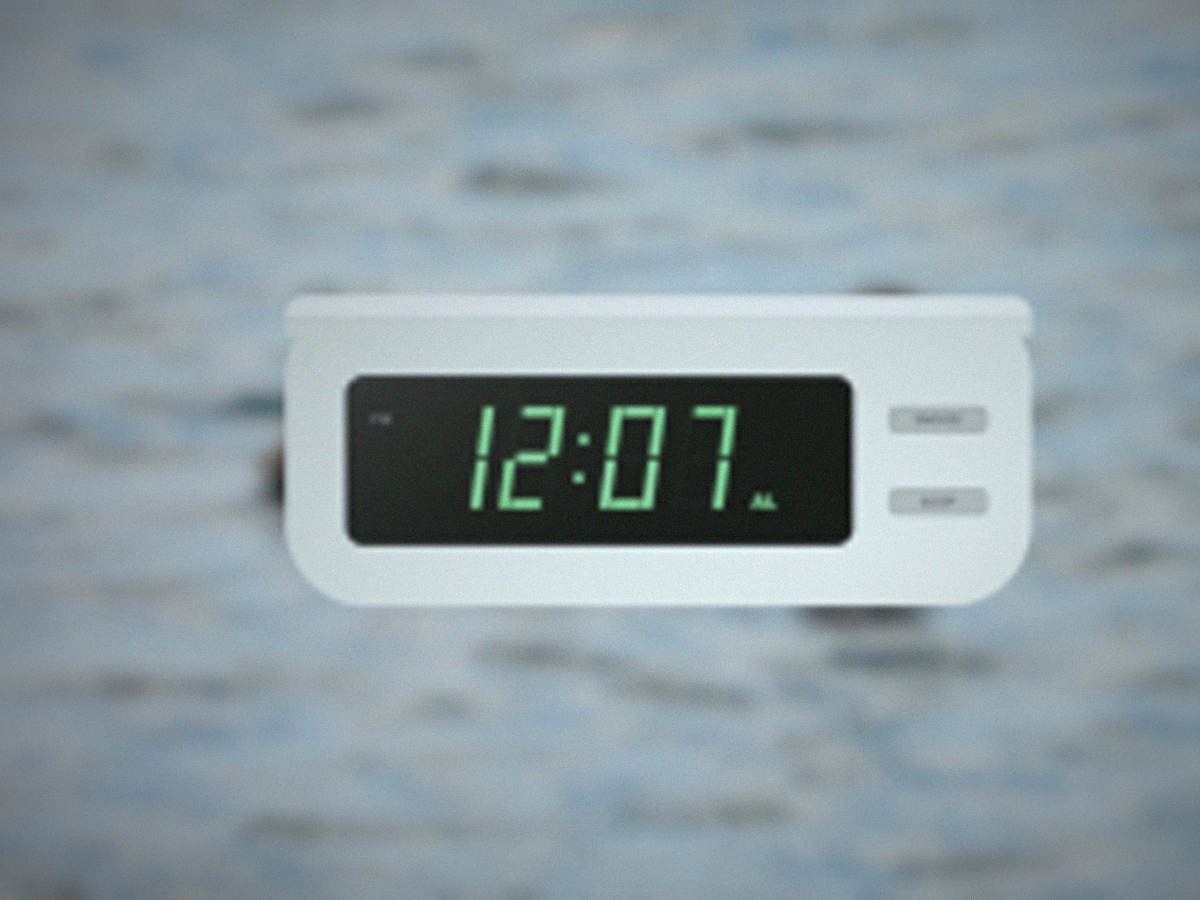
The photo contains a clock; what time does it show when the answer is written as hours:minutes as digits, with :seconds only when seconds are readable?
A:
12:07
